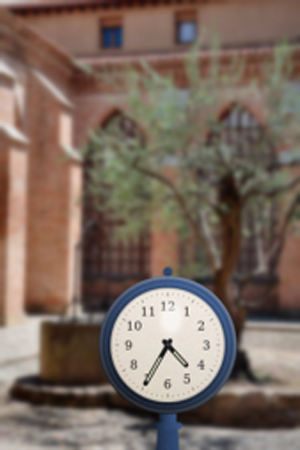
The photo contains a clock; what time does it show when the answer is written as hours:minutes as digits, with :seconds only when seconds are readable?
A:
4:35
